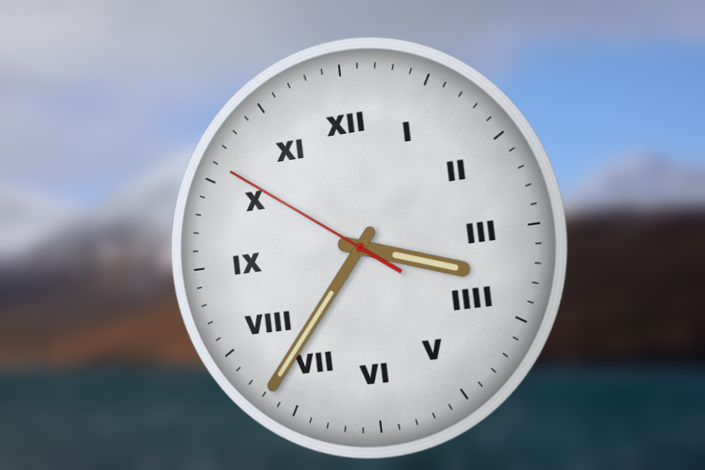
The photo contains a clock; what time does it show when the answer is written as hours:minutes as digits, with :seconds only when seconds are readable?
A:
3:36:51
